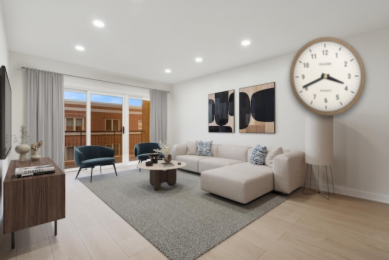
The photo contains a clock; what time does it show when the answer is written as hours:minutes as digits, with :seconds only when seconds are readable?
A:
3:41
